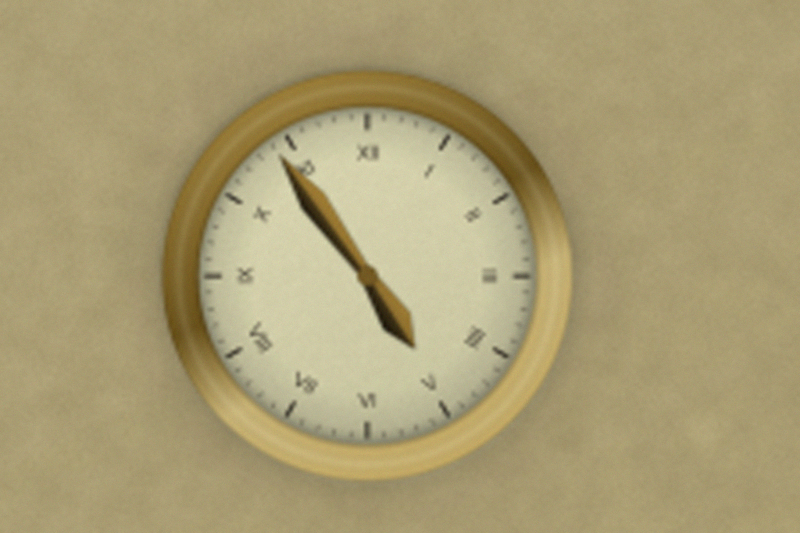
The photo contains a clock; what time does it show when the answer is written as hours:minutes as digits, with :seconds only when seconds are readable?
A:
4:54
